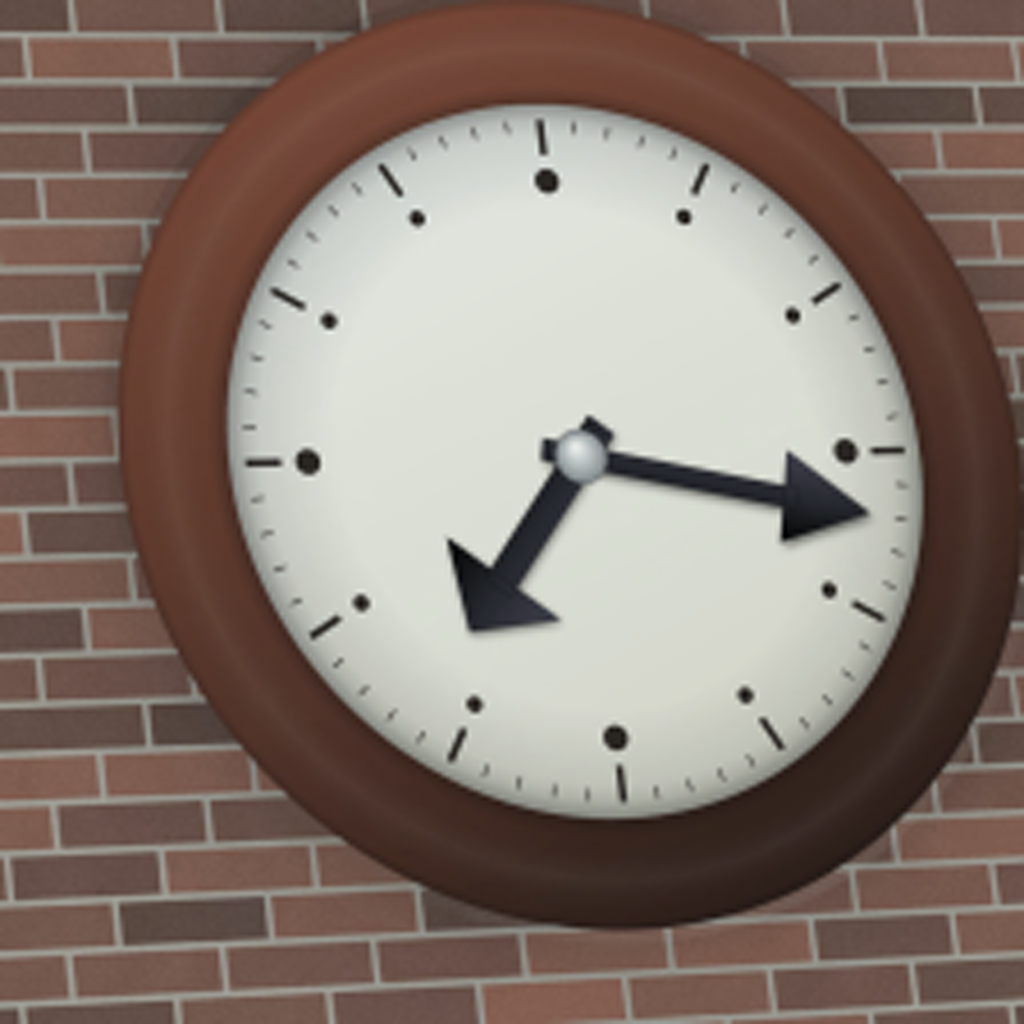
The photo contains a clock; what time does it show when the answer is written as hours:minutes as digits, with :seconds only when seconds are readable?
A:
7:17
